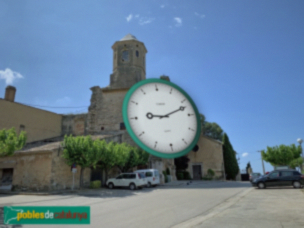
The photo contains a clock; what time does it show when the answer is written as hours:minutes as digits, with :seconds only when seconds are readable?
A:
9:12
